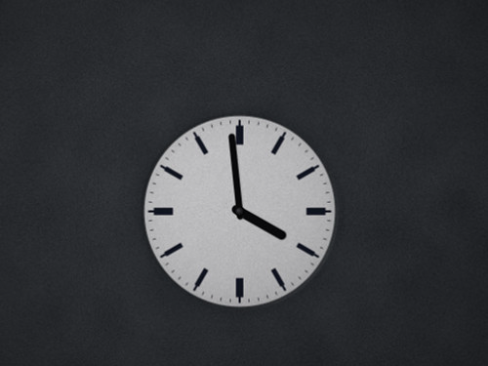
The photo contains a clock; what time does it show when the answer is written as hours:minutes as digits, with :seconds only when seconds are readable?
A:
3:59
